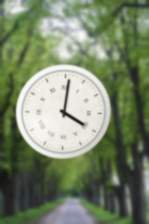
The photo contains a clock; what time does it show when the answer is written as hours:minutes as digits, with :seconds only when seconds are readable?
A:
4:01
